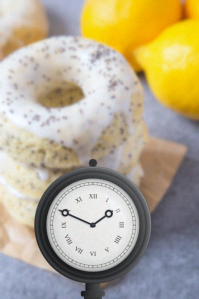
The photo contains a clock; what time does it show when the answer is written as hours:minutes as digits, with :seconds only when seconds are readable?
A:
1:49
